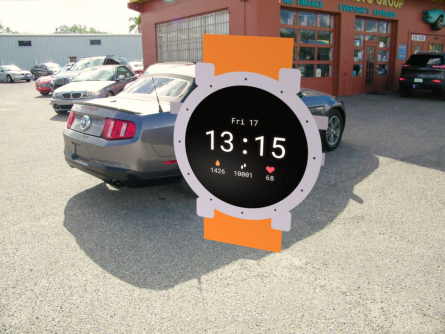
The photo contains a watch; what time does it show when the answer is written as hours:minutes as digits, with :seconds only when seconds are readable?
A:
13:15
